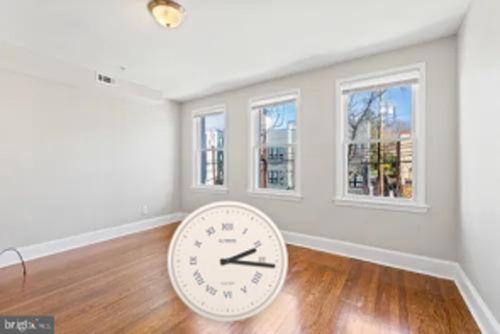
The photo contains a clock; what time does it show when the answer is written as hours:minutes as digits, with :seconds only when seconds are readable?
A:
2:16
